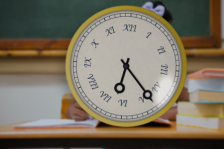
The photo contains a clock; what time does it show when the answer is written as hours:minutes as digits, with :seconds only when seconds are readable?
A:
6:23
